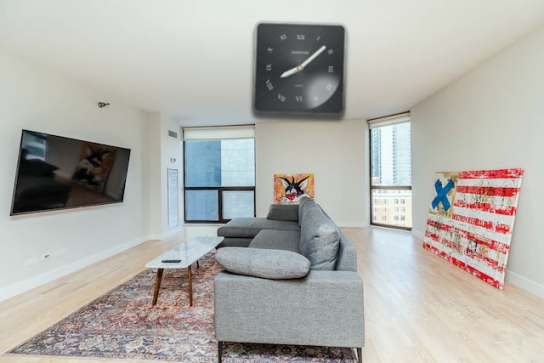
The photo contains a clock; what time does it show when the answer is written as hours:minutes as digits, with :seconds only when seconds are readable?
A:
8:08
